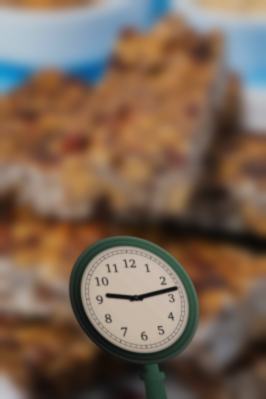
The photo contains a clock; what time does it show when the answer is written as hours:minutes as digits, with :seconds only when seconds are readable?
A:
9:13
